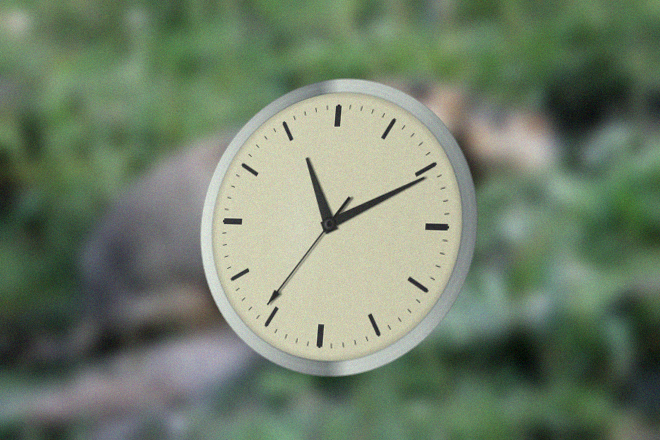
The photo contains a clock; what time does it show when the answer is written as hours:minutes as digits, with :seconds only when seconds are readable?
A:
11:10:36
